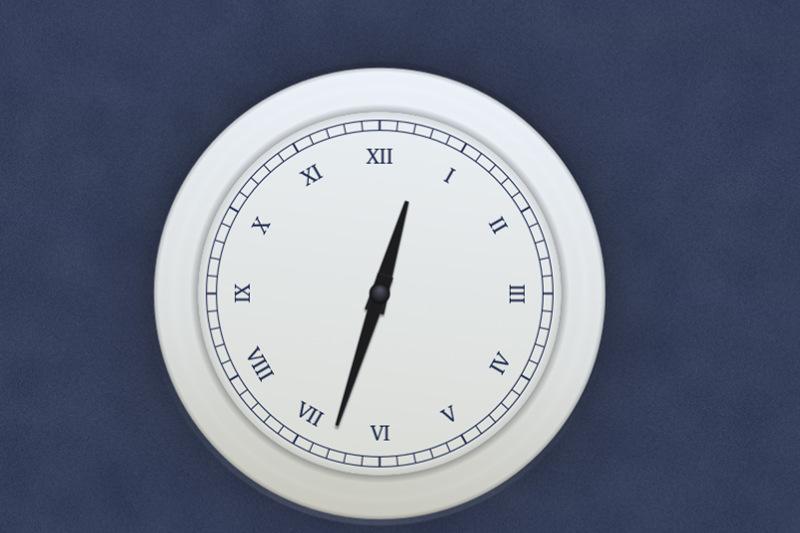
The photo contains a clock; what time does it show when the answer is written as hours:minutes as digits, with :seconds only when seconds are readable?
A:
12:33
